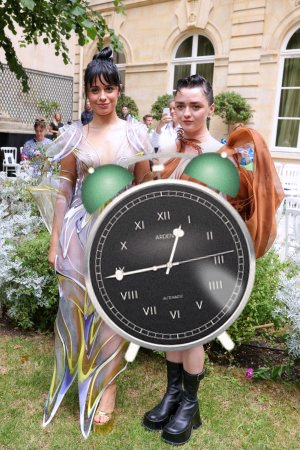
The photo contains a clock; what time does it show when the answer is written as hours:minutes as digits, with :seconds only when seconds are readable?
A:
12:44:14
